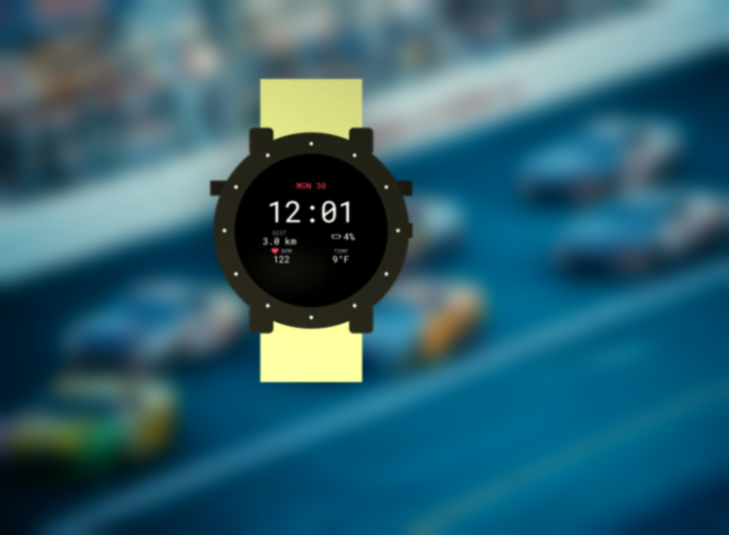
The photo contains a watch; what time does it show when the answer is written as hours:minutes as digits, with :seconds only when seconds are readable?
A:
12:01
